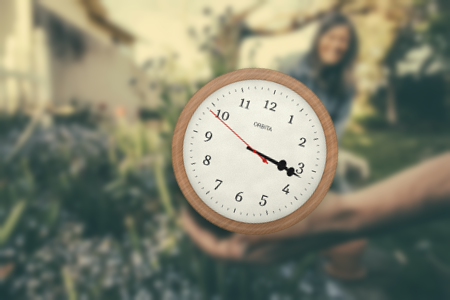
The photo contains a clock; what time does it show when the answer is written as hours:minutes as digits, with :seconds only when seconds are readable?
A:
3:16:49
